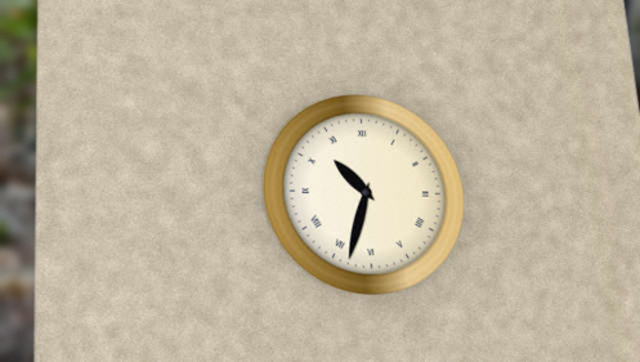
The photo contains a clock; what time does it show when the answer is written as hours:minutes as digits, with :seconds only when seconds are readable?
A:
10:33
